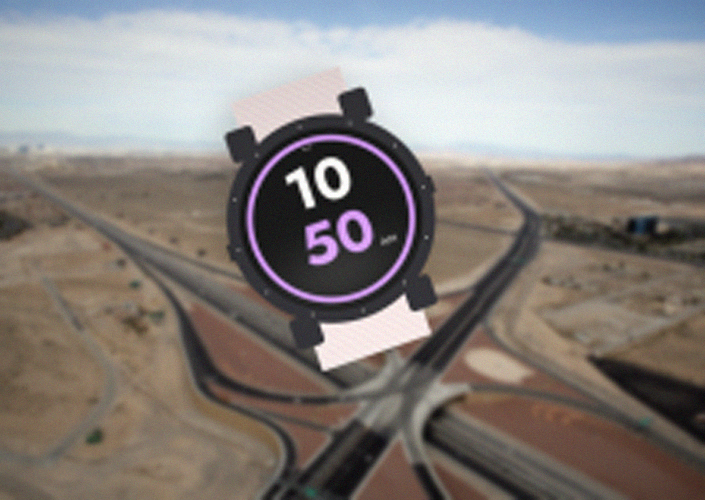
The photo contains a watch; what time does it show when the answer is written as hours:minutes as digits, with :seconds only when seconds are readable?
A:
10:50
